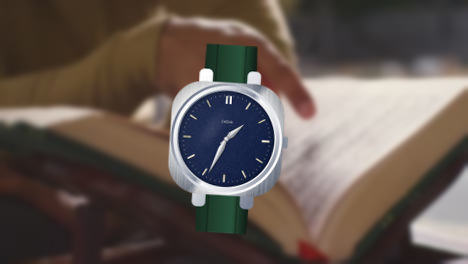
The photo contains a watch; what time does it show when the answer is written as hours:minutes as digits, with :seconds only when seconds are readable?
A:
1:34
